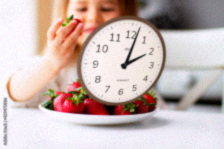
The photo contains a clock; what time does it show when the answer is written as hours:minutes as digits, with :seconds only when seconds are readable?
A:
2:02
